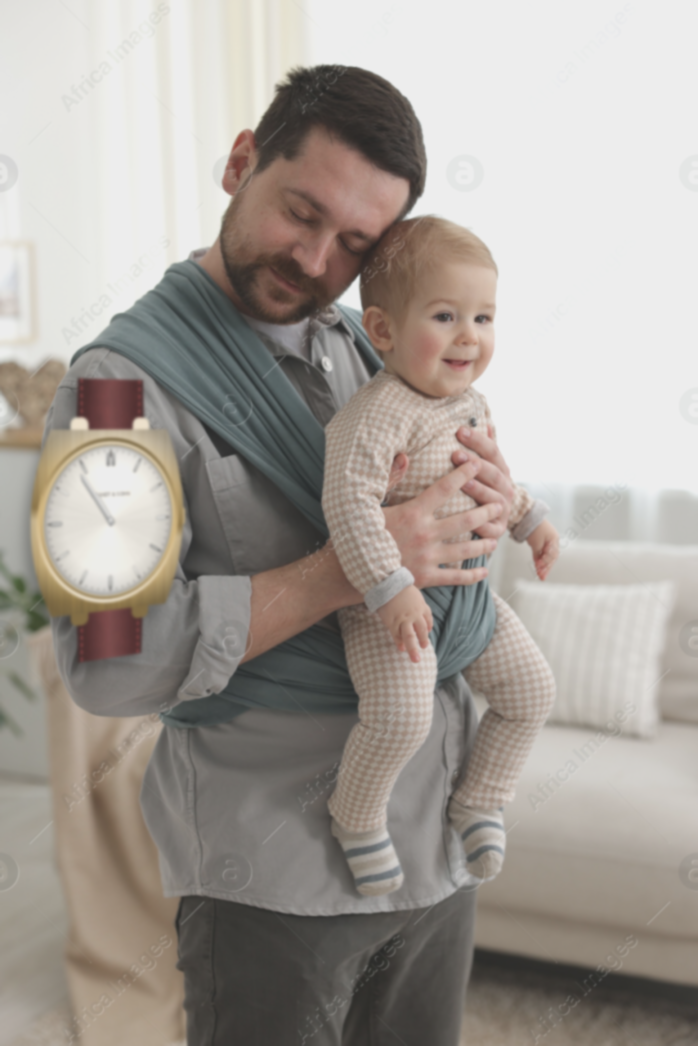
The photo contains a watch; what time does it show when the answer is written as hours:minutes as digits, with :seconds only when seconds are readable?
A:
10:54
